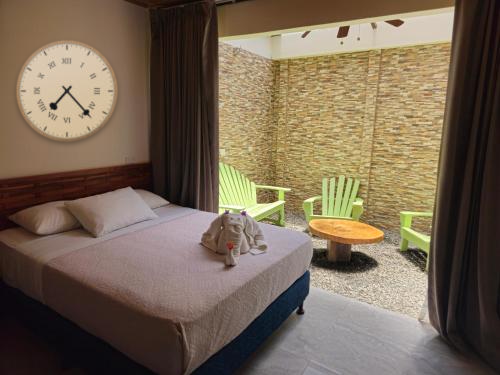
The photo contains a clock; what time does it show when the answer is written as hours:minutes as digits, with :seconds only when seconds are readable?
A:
7:23
